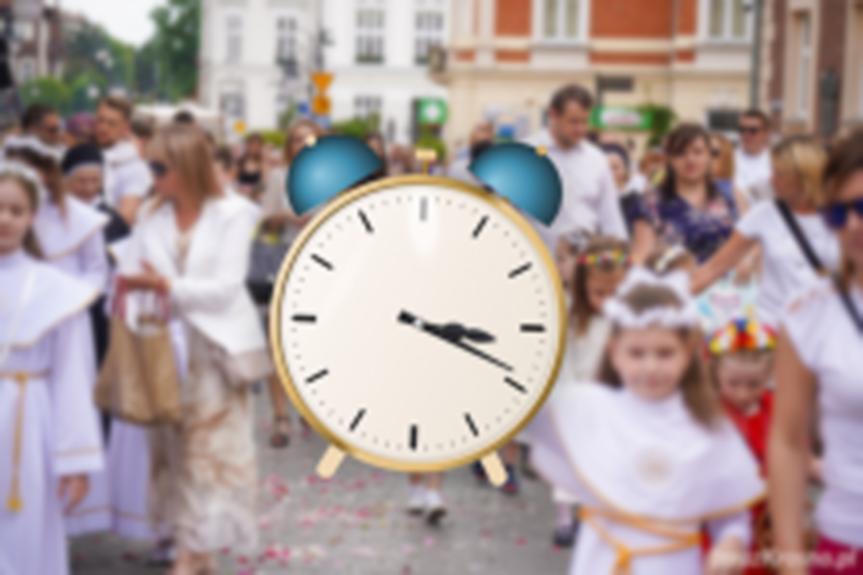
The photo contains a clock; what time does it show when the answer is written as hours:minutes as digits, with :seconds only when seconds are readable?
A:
3:19
